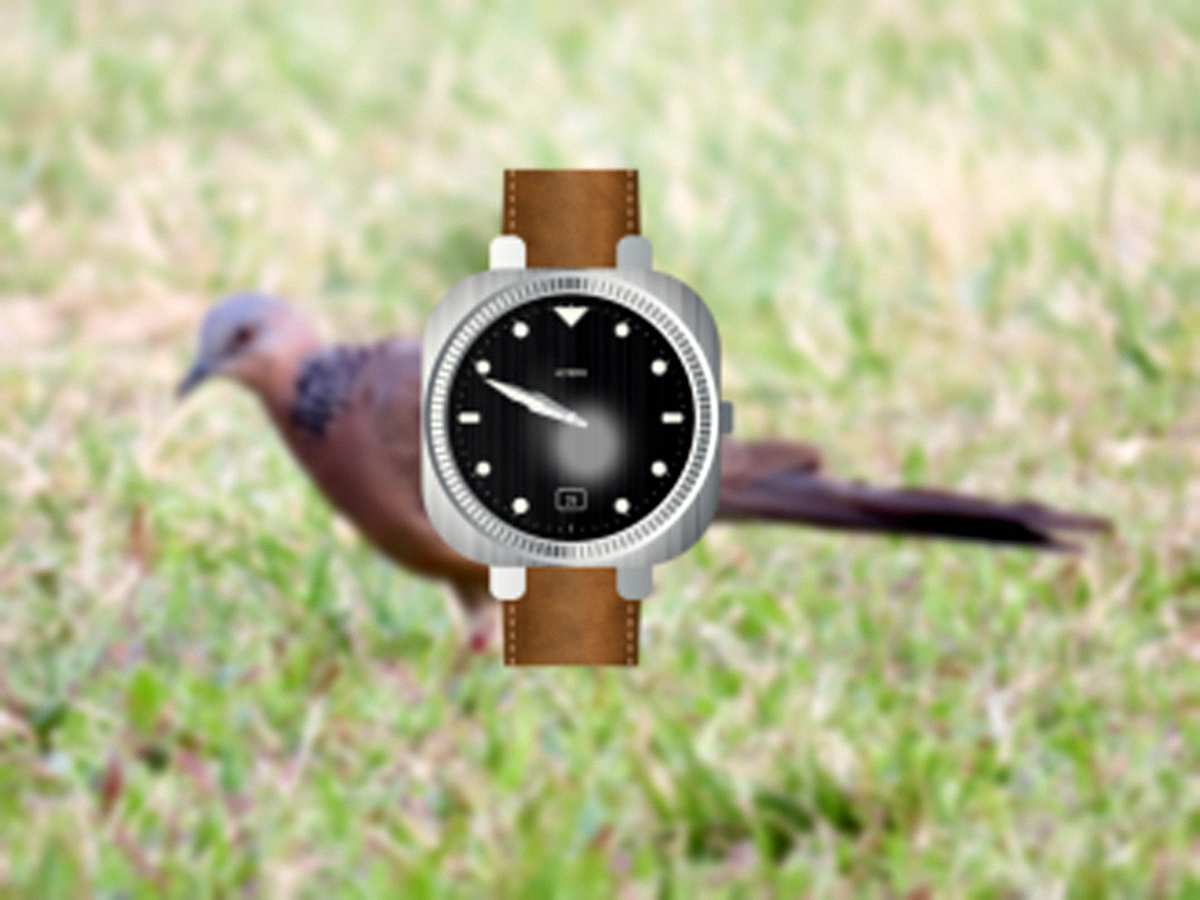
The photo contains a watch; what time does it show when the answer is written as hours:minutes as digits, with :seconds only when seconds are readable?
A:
9:49
